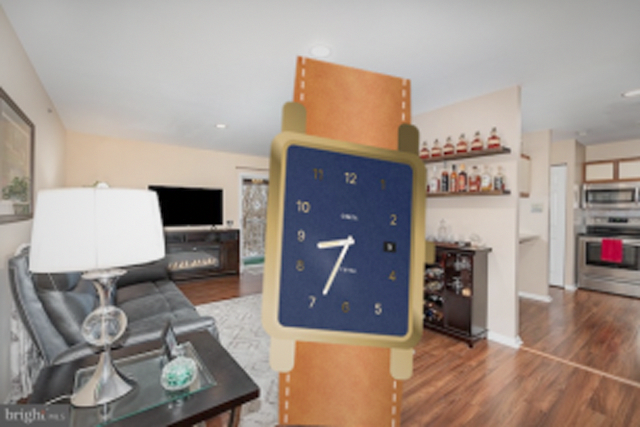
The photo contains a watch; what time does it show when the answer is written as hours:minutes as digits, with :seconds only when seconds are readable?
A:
8:34
